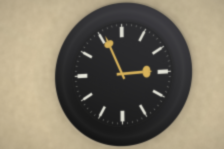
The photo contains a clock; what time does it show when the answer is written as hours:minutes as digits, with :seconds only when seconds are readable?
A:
2:56
